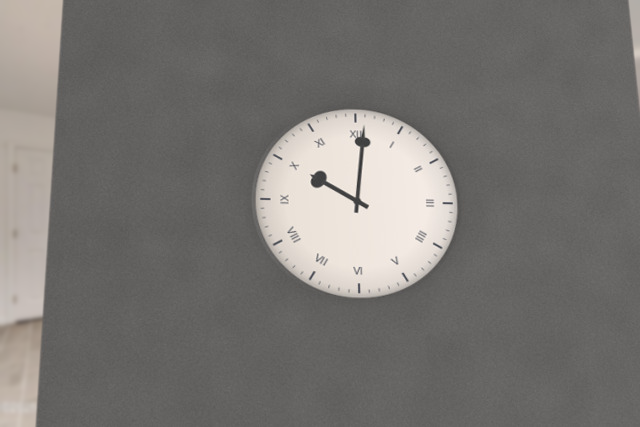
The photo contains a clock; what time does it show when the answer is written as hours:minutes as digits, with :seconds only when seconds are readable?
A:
10:01
